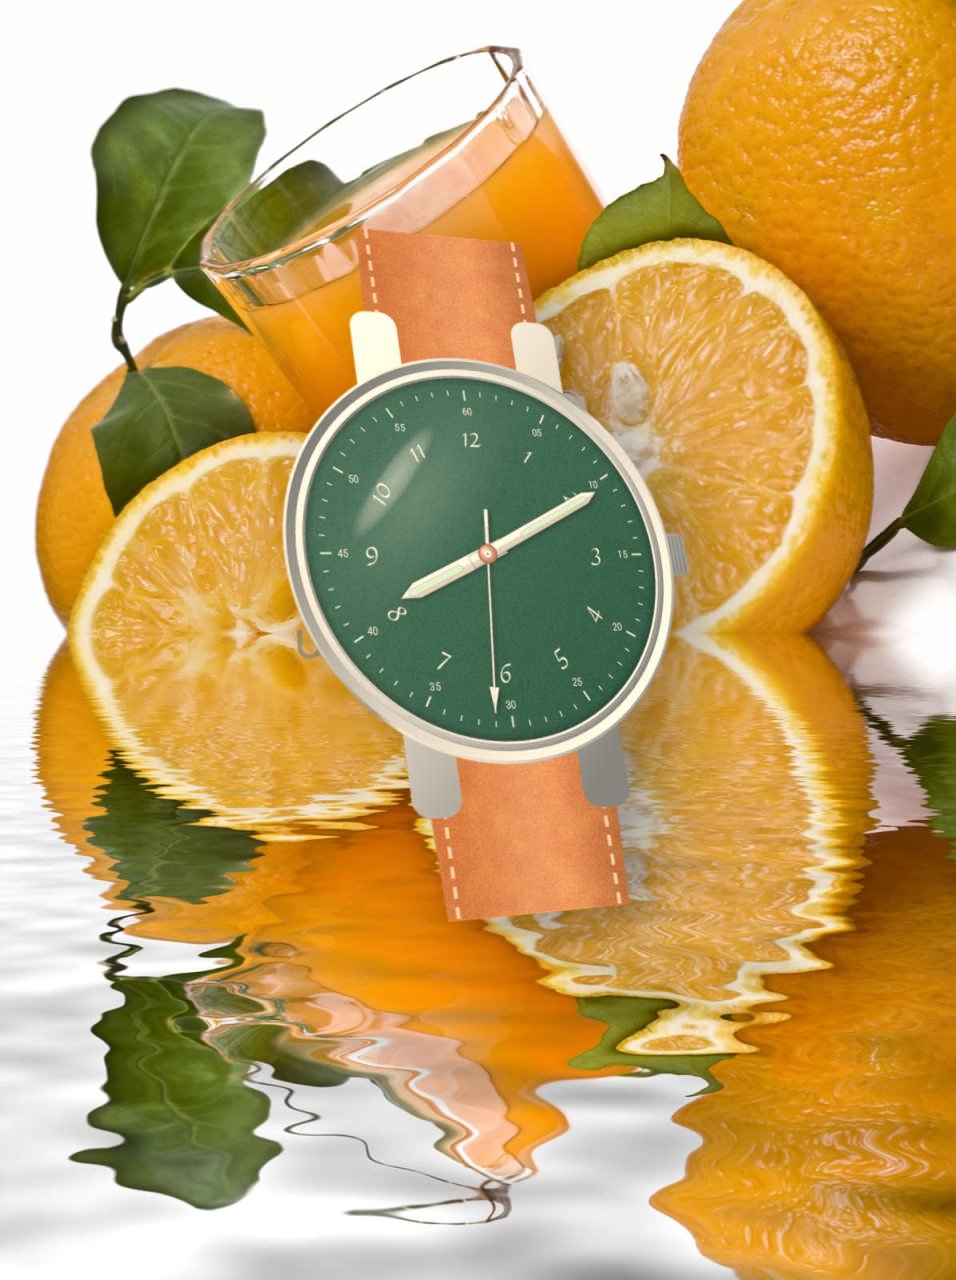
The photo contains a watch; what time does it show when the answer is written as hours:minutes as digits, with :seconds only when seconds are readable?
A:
8:10:31
